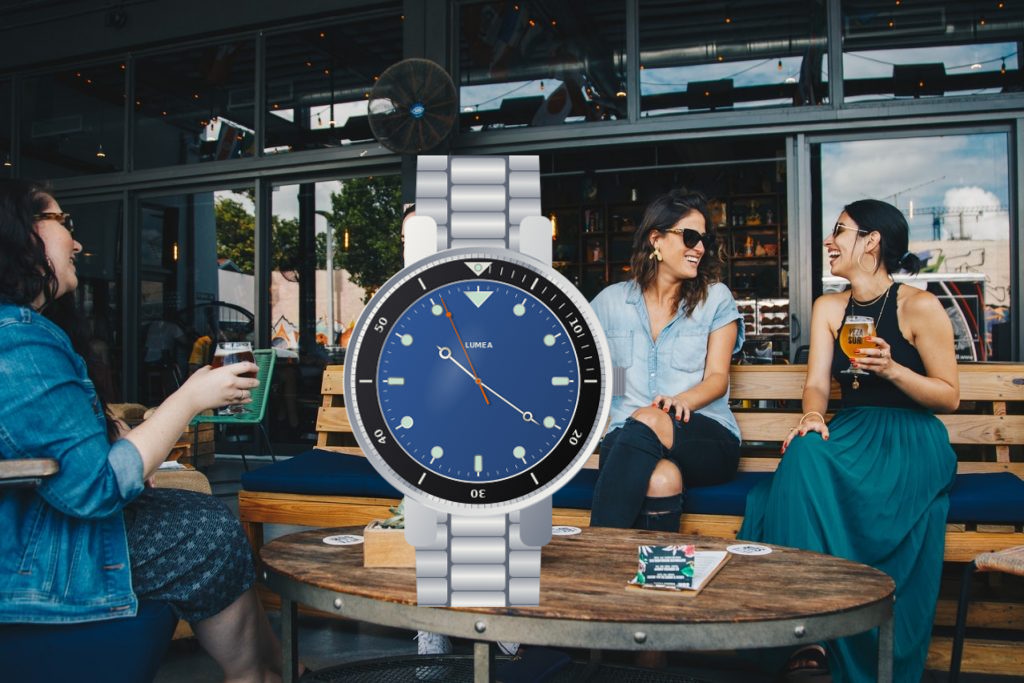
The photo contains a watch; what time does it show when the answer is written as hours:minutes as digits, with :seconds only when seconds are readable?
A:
10:20:56
